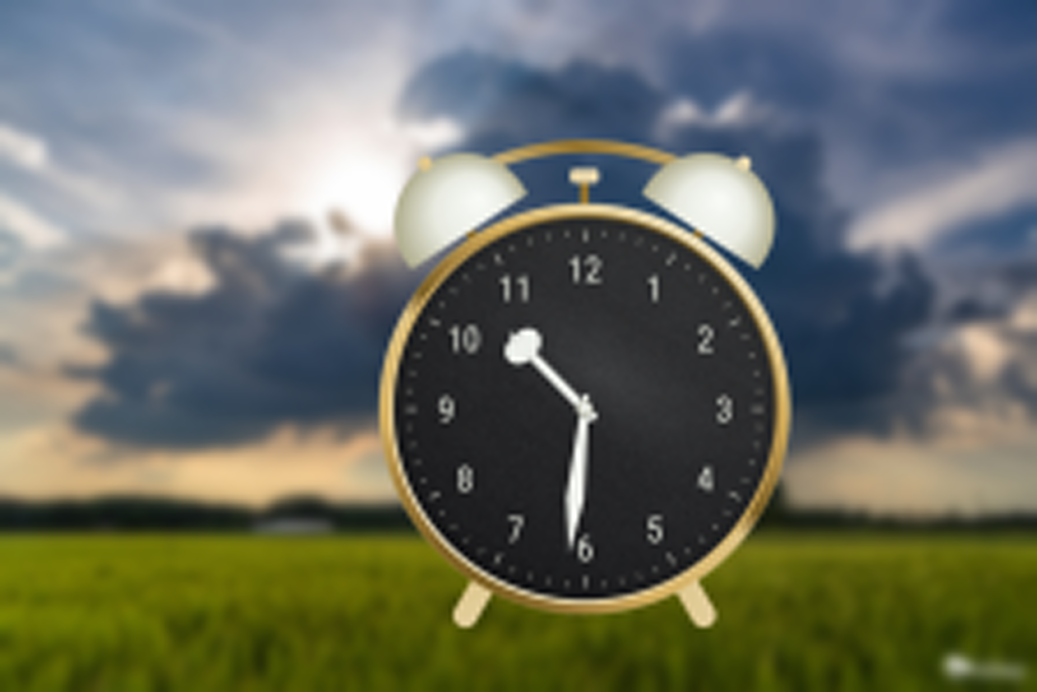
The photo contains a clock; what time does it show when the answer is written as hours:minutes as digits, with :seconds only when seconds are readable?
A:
10:31
